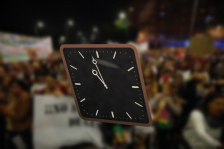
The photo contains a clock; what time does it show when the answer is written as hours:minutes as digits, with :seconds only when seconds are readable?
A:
10:58
